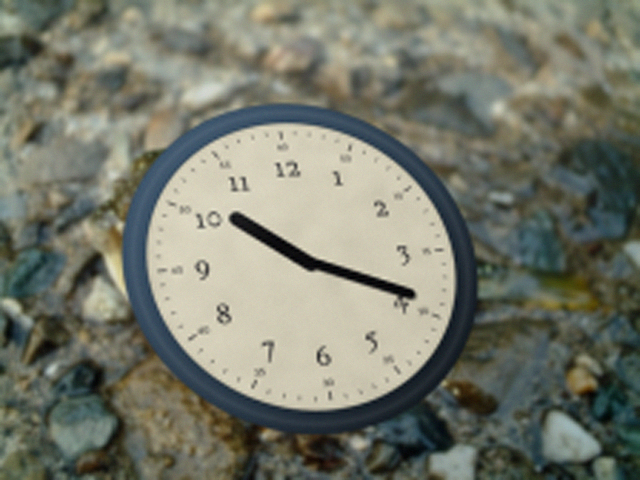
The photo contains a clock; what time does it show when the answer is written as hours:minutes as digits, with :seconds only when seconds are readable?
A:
10:19
